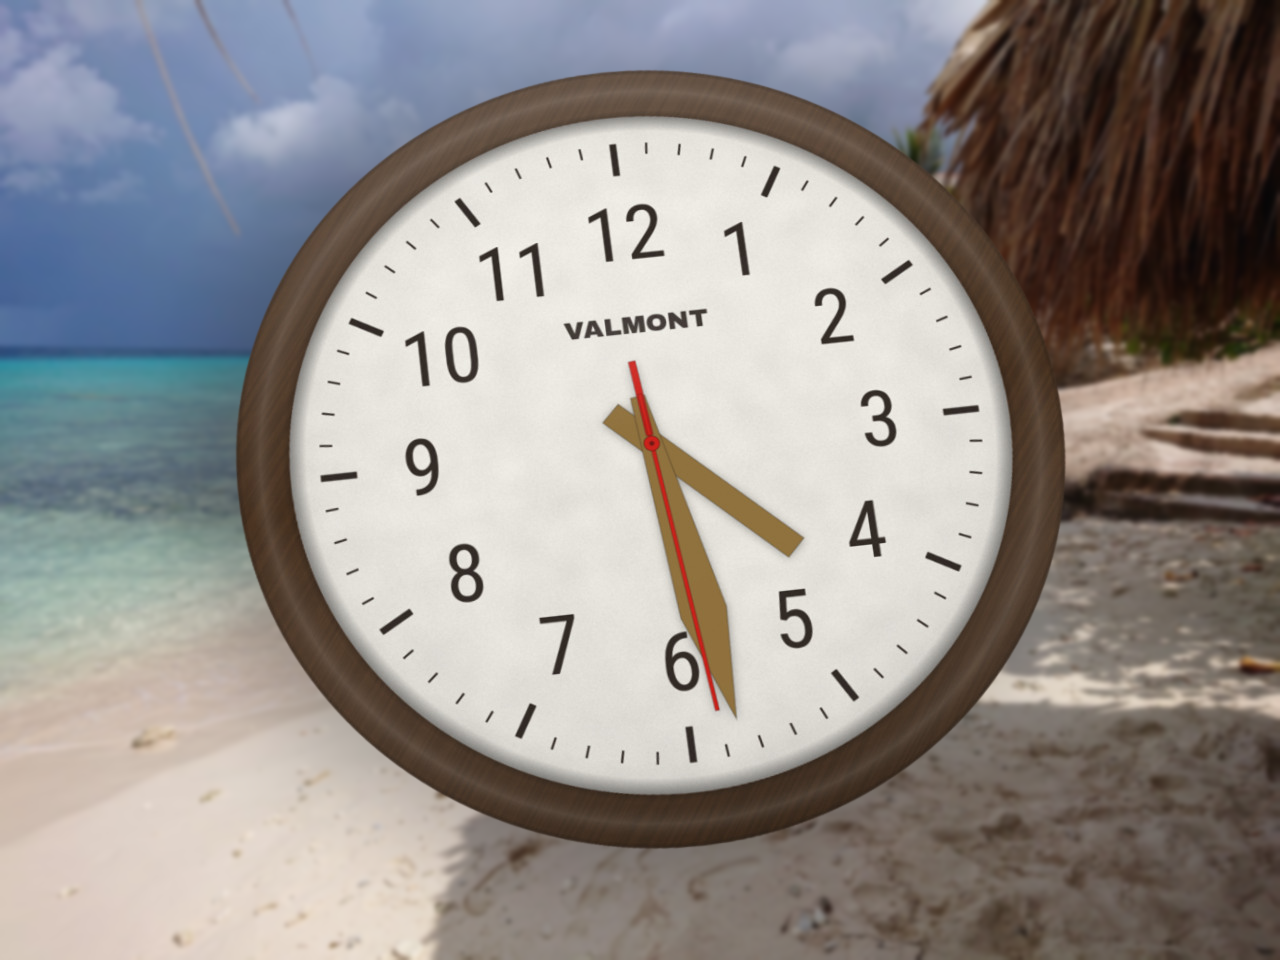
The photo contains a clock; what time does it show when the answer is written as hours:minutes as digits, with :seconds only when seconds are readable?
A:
4:28:29
